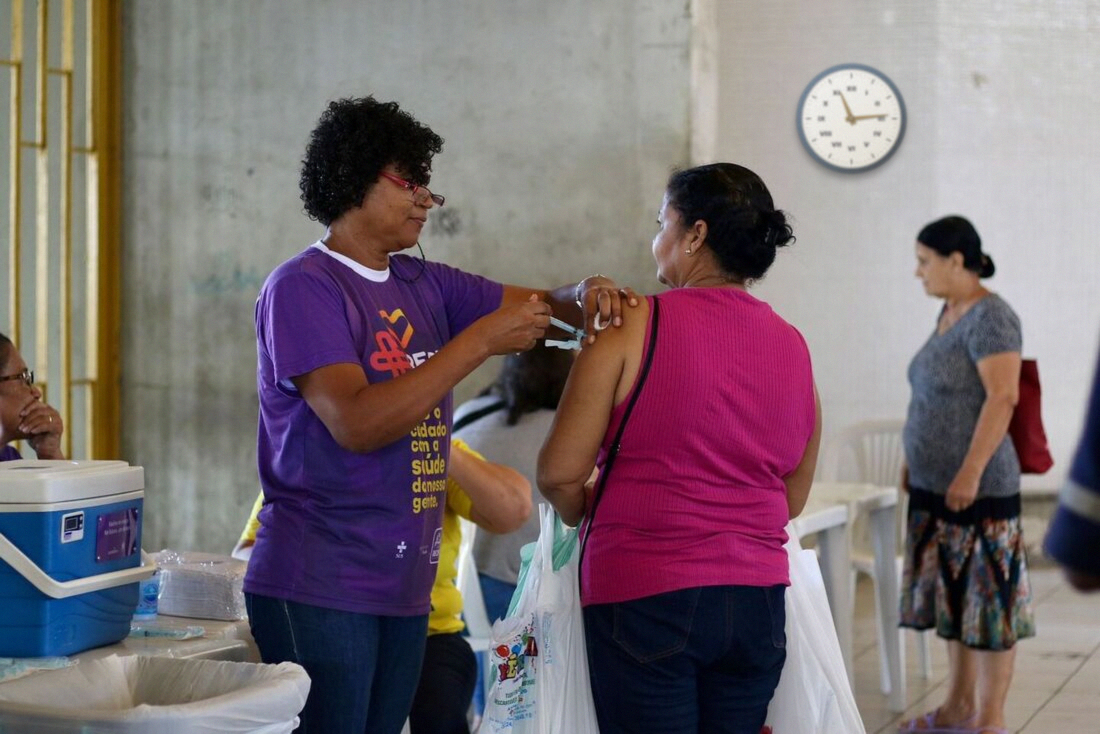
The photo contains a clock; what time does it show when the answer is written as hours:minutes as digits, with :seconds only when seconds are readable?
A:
11:14
